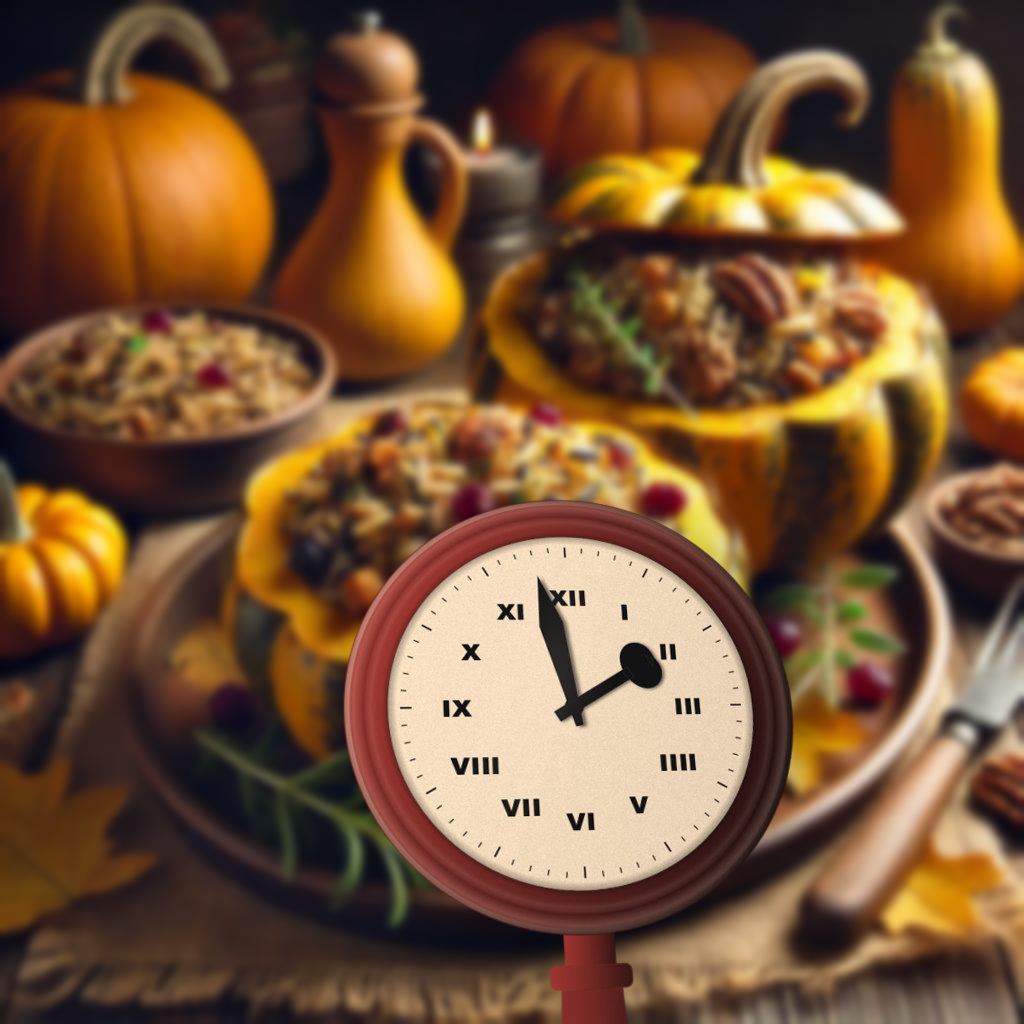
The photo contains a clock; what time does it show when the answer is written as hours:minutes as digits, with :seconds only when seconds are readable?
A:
1:58
